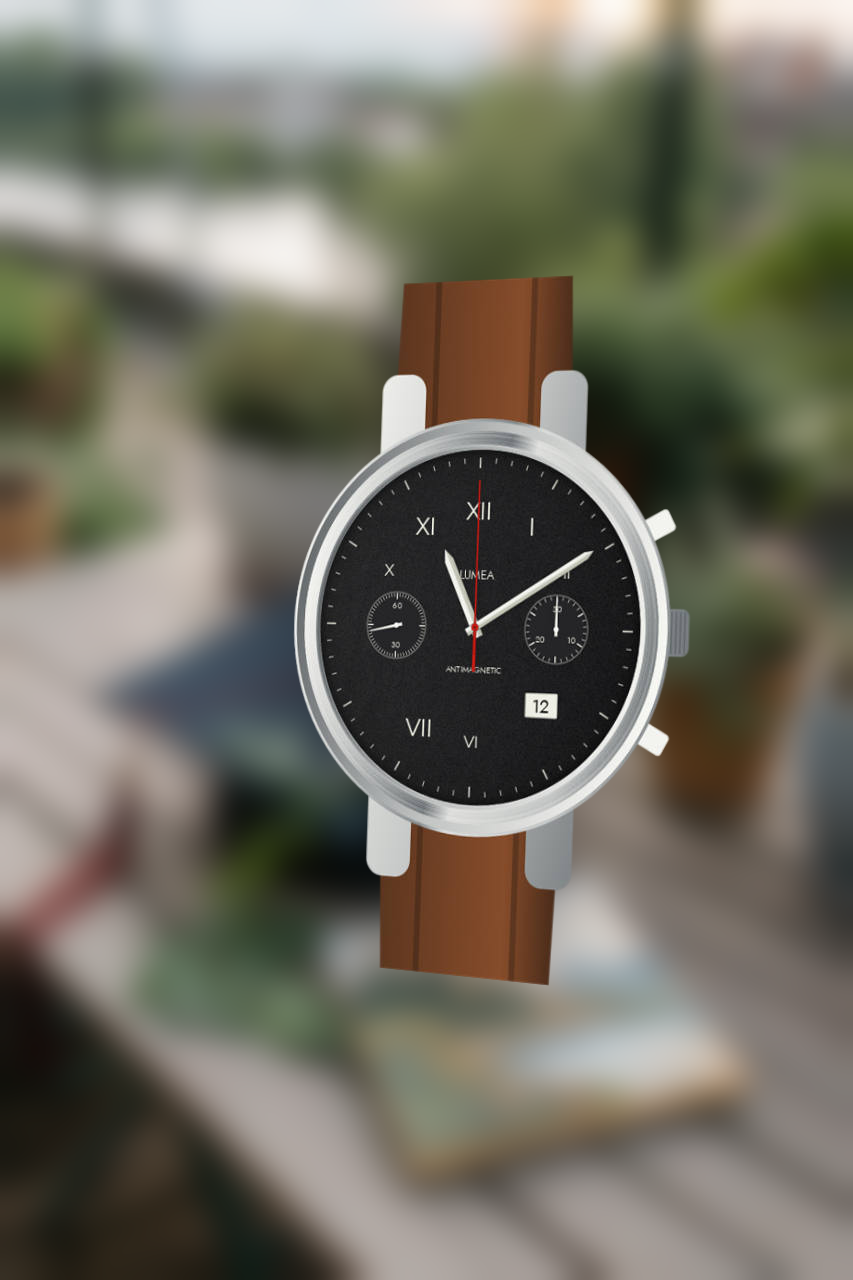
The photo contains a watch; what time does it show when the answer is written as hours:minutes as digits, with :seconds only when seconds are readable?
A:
11:09:43
